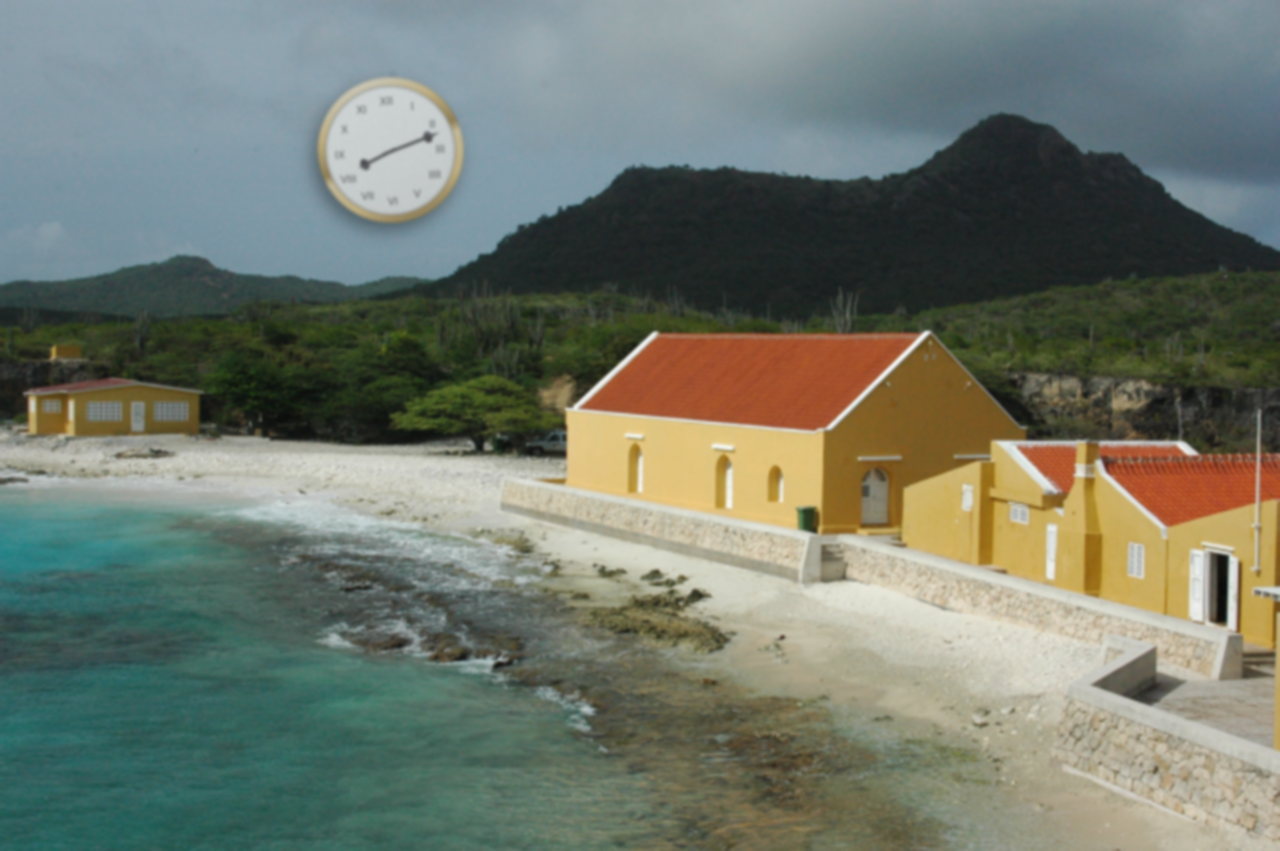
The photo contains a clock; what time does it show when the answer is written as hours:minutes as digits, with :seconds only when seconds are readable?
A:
8:12
